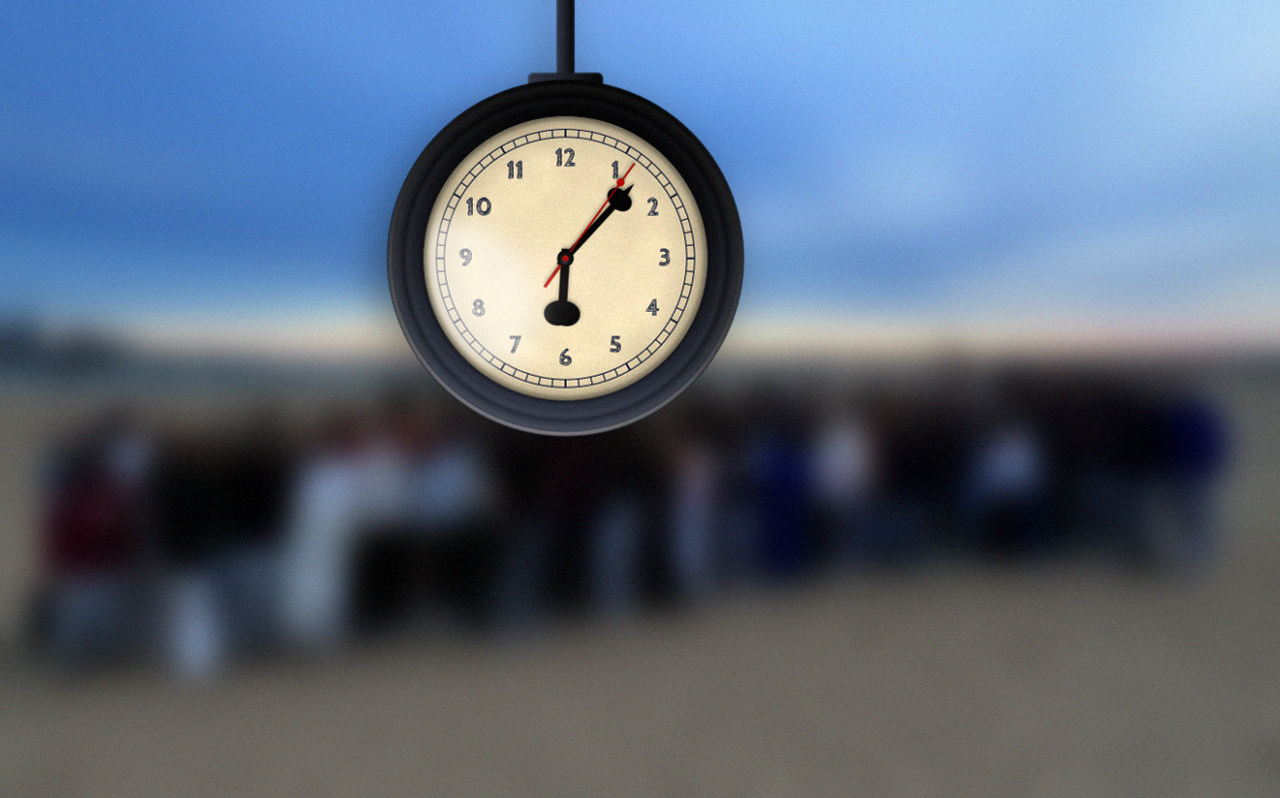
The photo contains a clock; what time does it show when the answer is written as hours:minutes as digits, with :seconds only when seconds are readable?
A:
6:07:06
